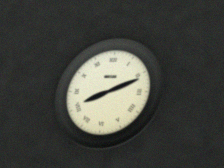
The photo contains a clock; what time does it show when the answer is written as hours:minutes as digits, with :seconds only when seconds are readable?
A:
8:11
